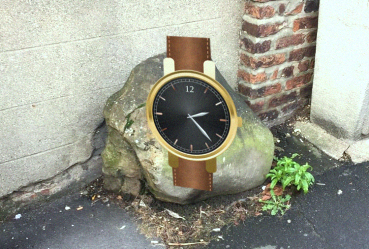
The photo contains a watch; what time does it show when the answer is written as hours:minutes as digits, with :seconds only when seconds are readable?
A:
2:23
